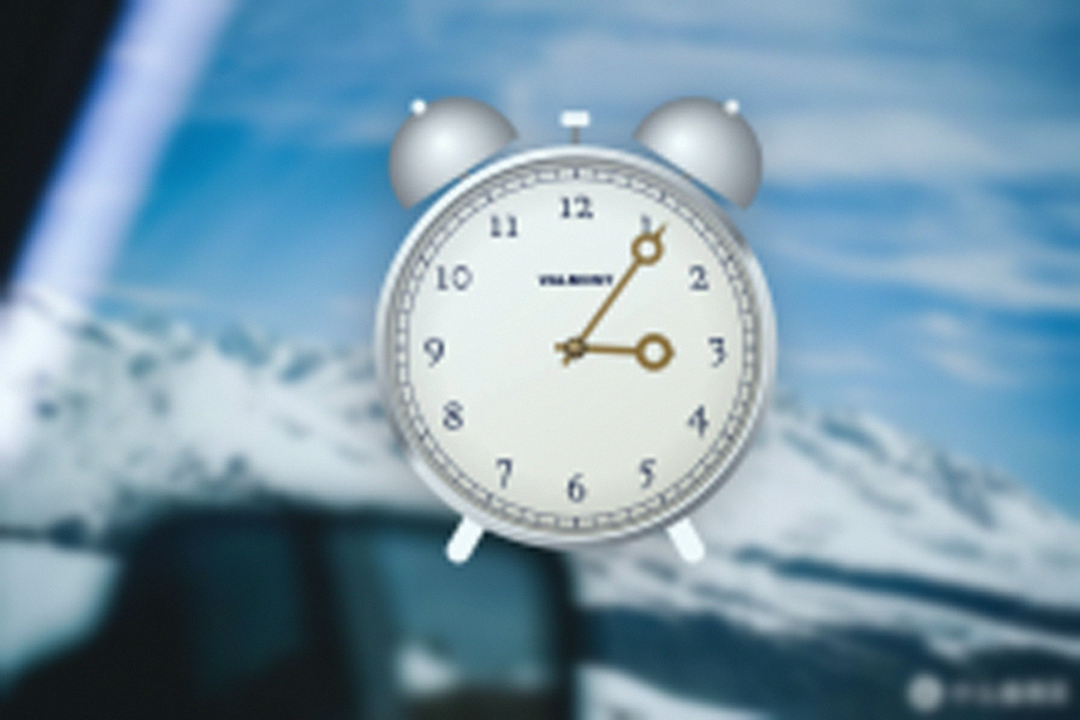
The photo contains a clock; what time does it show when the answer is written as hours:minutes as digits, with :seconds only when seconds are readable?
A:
3:06
